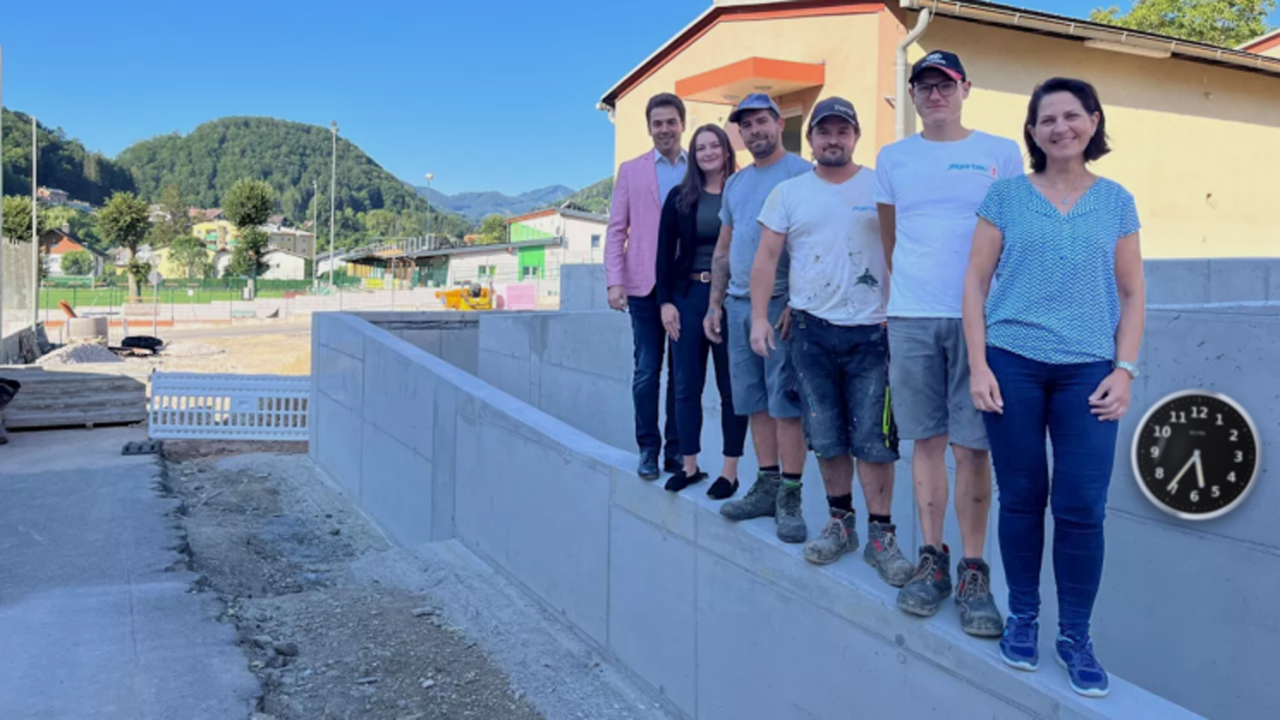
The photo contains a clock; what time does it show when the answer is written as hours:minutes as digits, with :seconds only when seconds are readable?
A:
5:36
